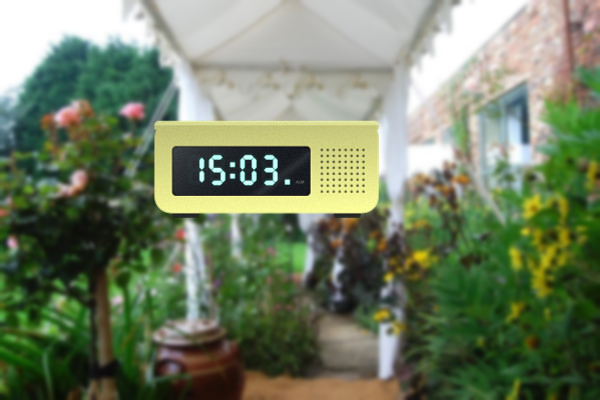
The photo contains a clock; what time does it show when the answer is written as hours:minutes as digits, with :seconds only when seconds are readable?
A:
15:03
